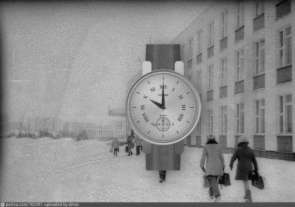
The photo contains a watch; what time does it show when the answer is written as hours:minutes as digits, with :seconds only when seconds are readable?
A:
10:00
